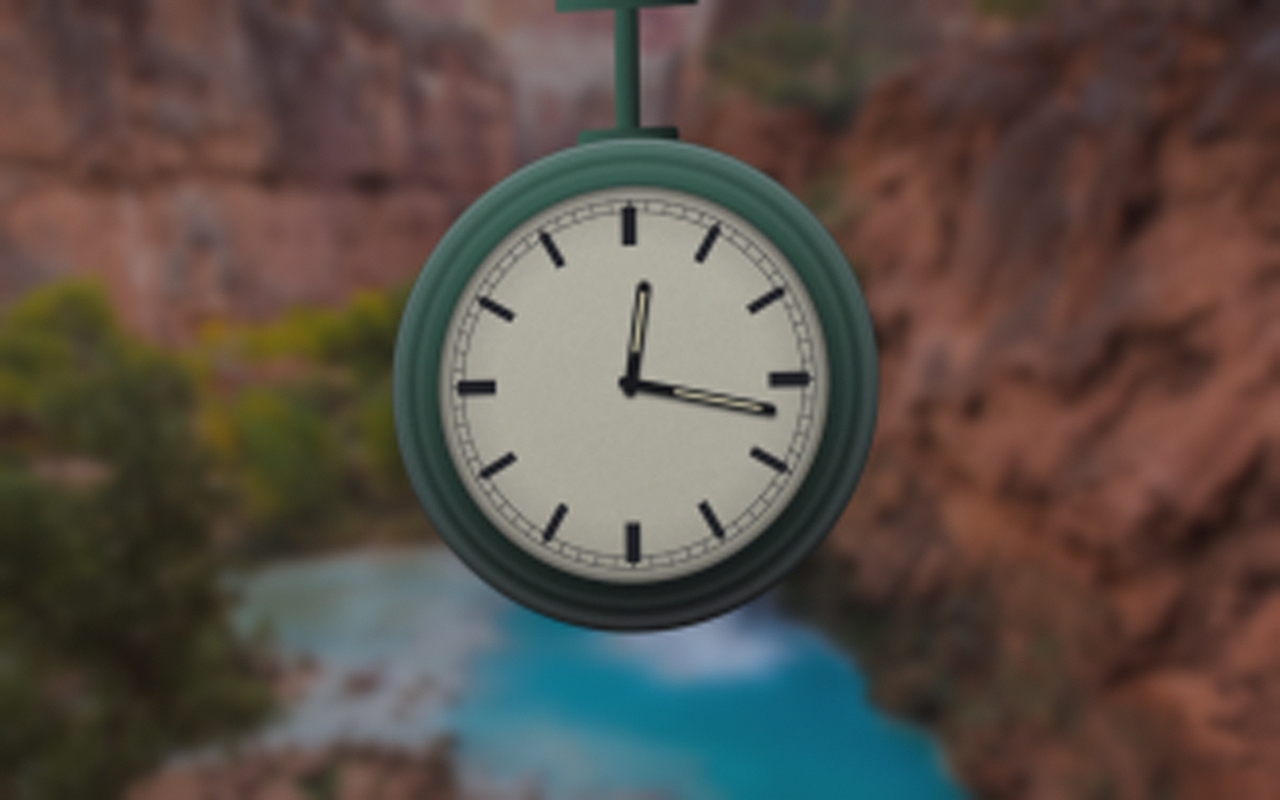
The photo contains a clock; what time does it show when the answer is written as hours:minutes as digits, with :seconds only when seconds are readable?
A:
12:17
